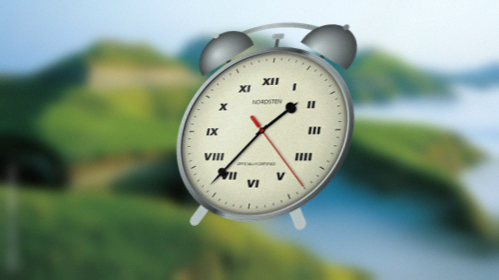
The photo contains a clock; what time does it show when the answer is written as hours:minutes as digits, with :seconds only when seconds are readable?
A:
1:36:23
